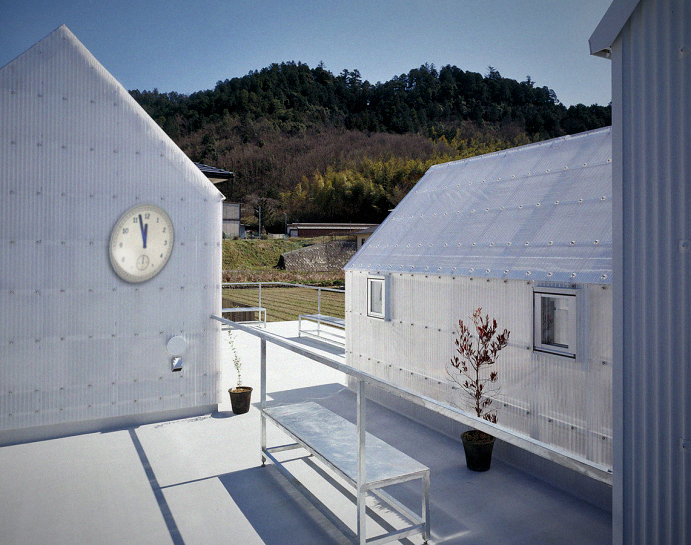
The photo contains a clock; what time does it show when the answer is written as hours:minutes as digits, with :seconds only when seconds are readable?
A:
11:57
